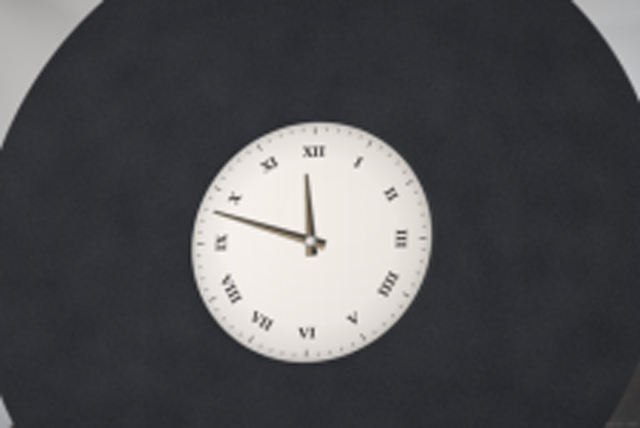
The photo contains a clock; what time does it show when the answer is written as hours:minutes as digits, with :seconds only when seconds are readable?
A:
11:48
